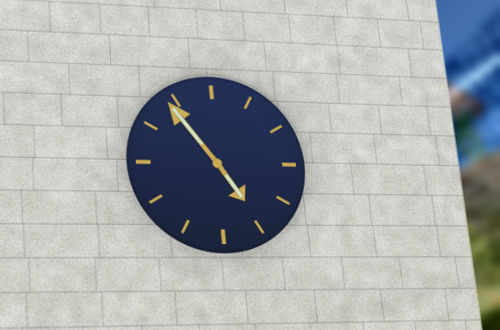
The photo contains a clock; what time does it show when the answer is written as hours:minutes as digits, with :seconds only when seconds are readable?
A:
4:54
